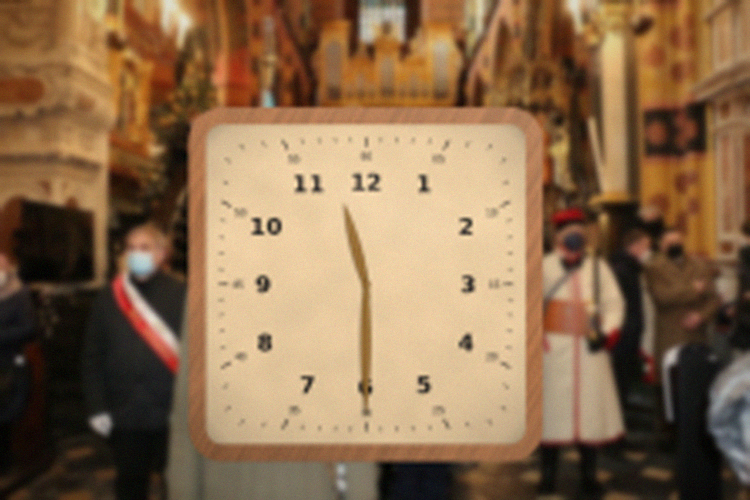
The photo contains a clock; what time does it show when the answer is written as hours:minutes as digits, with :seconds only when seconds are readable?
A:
11:30
